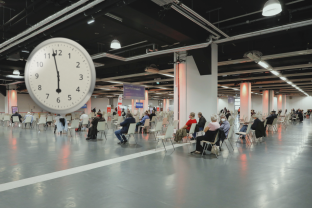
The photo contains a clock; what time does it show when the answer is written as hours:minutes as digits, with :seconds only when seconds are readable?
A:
5:58
